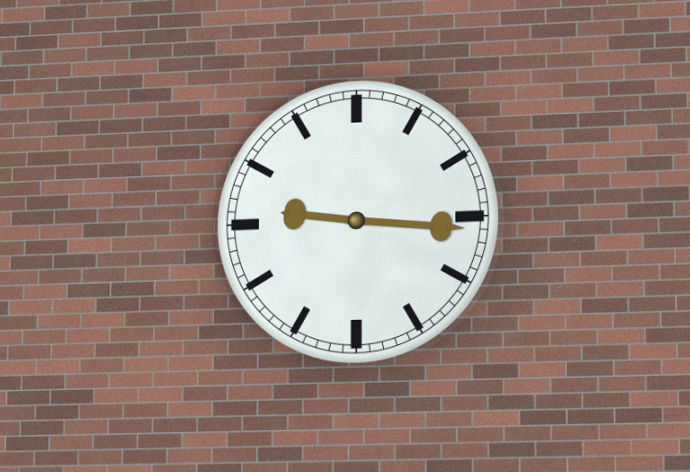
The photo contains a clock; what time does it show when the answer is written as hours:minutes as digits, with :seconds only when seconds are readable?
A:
9:16
